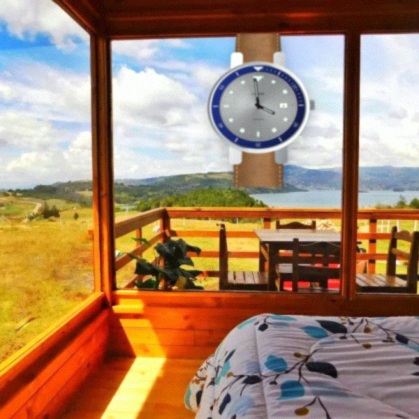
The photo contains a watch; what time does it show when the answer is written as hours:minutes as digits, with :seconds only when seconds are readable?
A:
3:59
